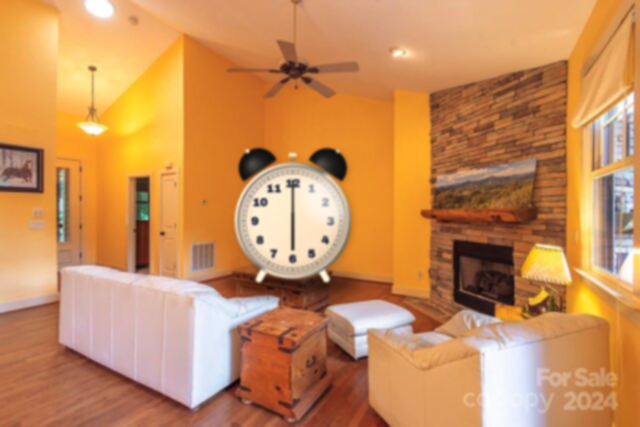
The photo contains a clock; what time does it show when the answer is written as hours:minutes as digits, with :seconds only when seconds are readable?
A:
6:00
